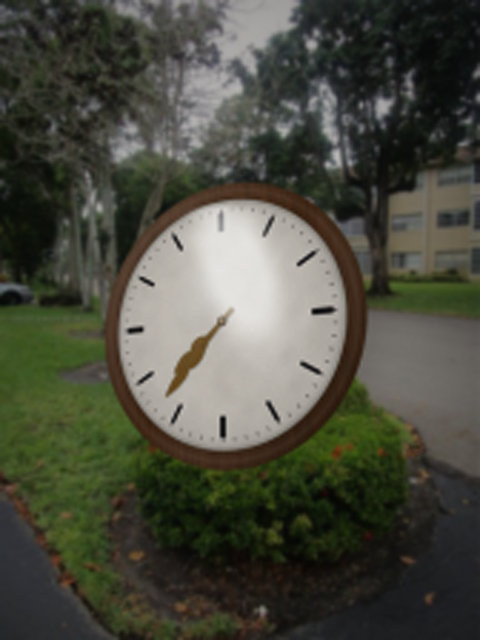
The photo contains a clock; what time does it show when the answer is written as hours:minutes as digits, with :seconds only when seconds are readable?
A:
7:37
